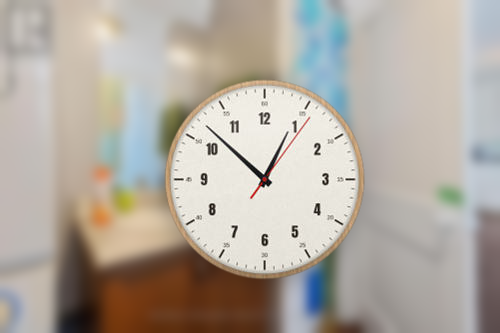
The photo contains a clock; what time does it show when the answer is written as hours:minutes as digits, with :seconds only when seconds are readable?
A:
12:52:06
